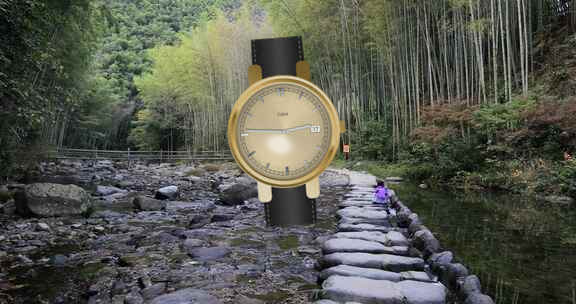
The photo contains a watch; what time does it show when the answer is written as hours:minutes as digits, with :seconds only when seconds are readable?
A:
2:46
